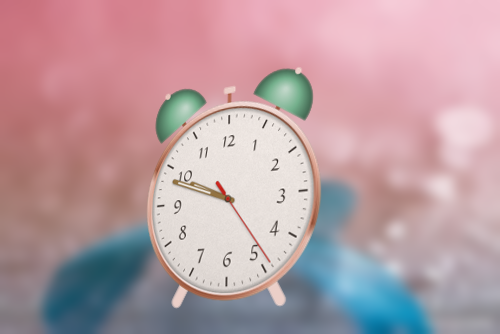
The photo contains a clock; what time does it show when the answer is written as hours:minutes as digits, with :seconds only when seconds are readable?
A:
9:48:24
